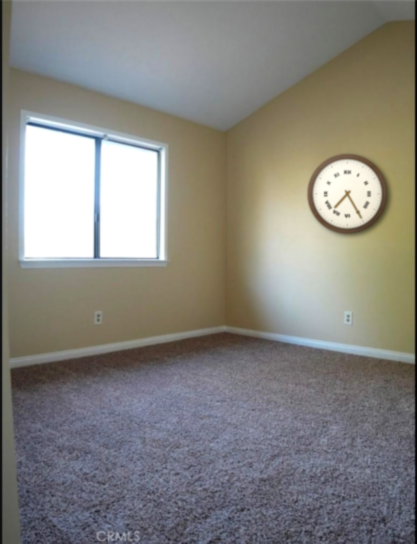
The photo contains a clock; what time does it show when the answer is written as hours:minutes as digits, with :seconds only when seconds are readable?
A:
7:25
